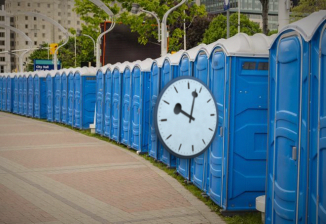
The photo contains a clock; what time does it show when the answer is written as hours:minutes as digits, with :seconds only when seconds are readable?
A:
10:03
